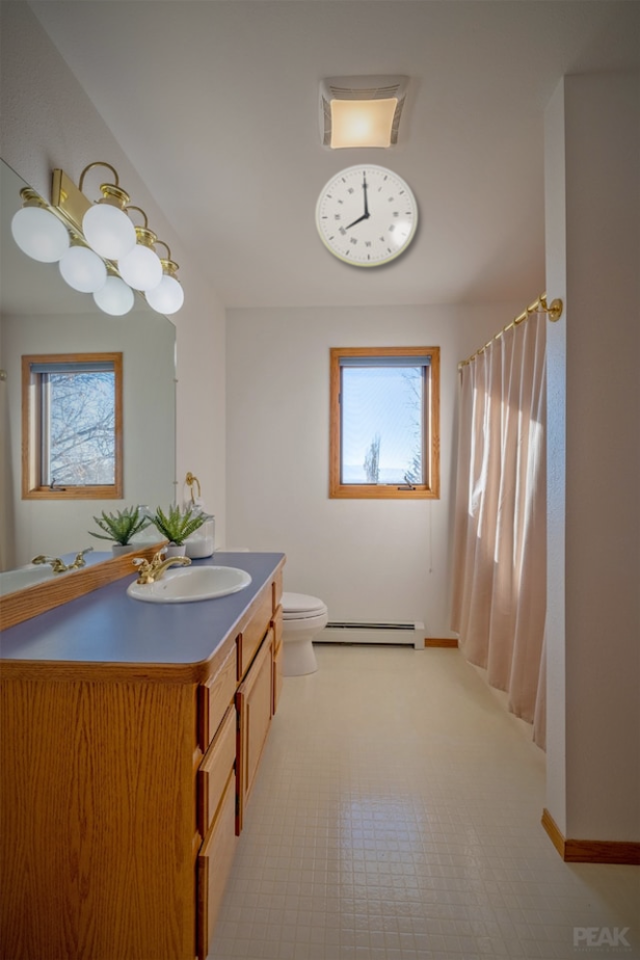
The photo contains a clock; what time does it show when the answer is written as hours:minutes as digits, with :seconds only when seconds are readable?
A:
8:00
